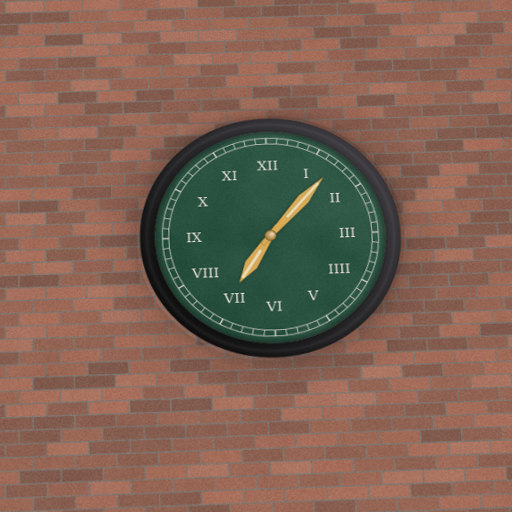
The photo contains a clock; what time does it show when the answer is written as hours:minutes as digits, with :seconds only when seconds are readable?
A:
7:07
